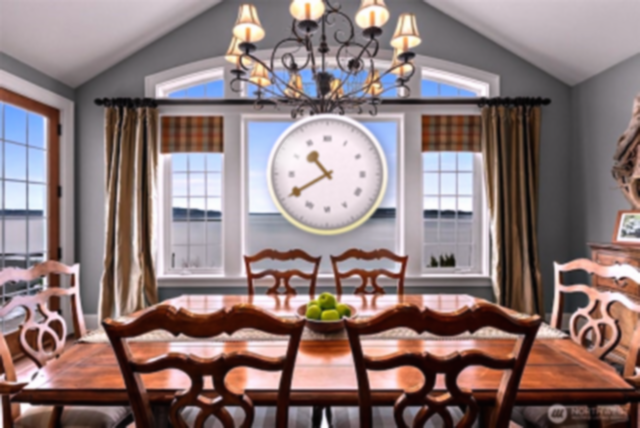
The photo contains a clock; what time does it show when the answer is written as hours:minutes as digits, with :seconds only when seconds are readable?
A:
10:40
